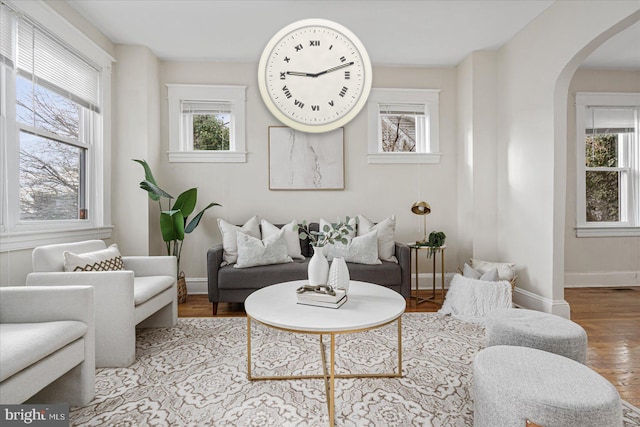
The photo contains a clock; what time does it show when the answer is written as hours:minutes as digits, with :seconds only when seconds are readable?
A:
9:12
